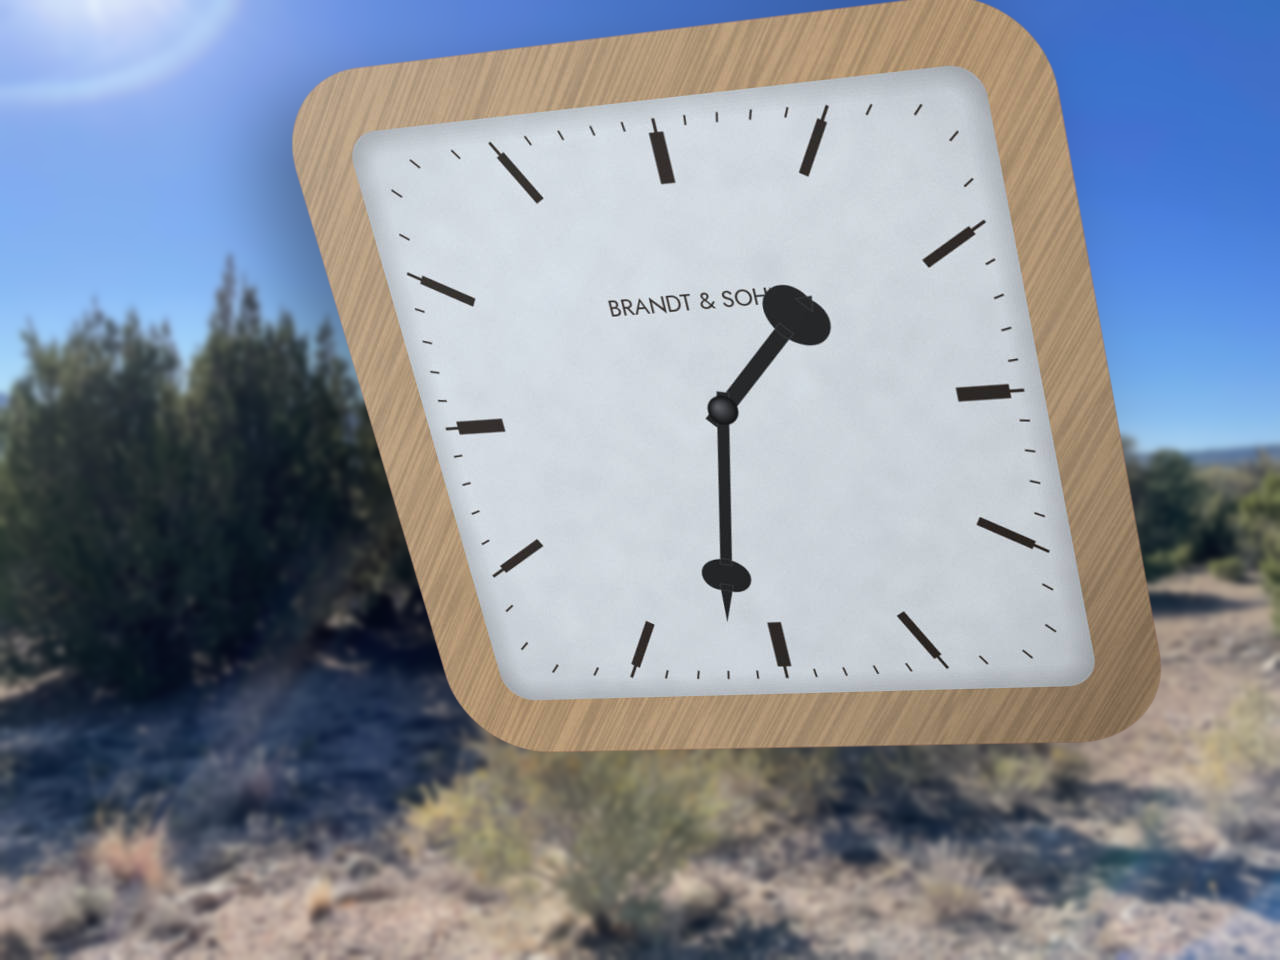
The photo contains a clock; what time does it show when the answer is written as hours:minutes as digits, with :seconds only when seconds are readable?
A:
1:32
